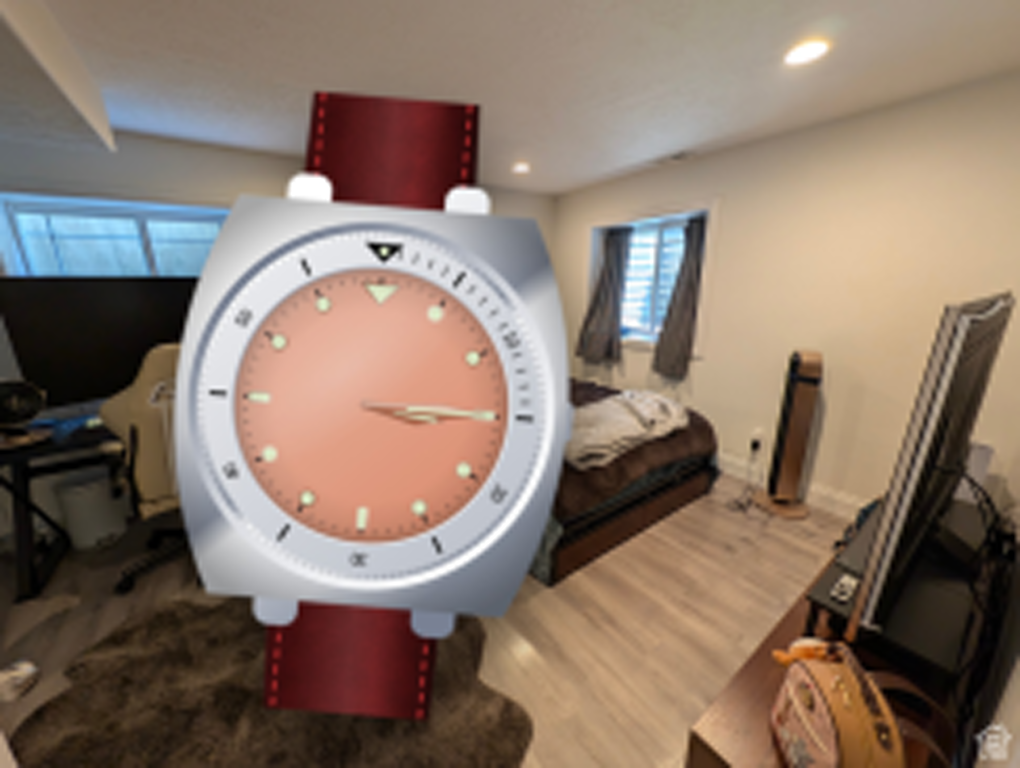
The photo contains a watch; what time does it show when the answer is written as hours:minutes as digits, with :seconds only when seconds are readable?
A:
3:15
